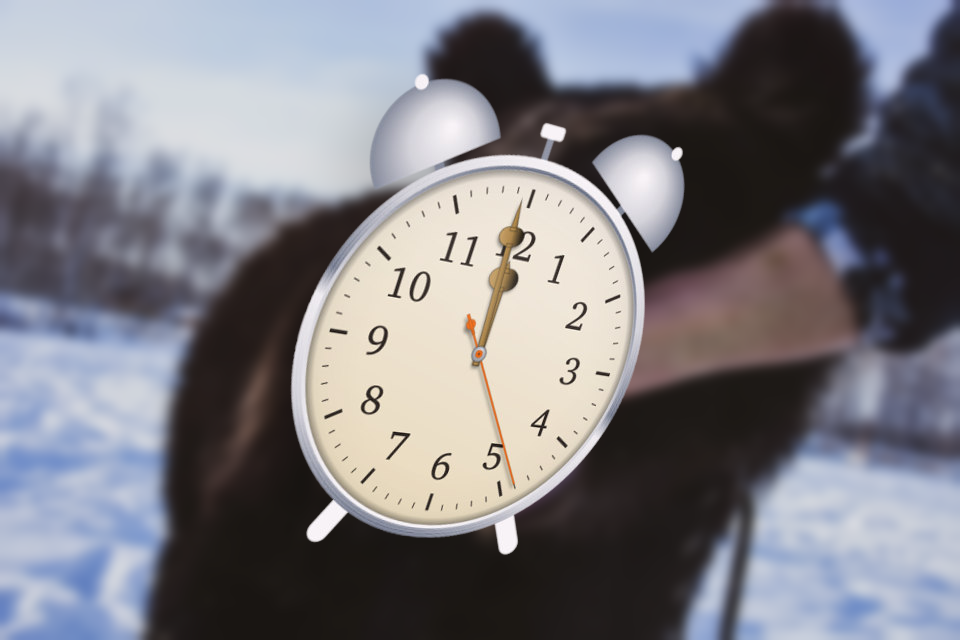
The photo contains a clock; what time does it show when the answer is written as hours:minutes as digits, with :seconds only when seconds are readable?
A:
11:59:24
